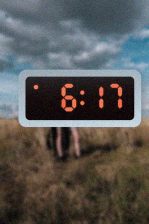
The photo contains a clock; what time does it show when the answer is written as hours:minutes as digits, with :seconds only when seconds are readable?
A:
6:17
